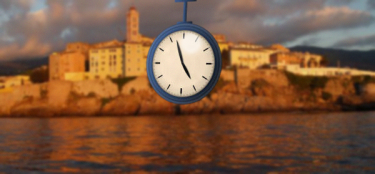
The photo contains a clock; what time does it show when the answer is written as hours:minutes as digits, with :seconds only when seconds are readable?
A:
4:57
